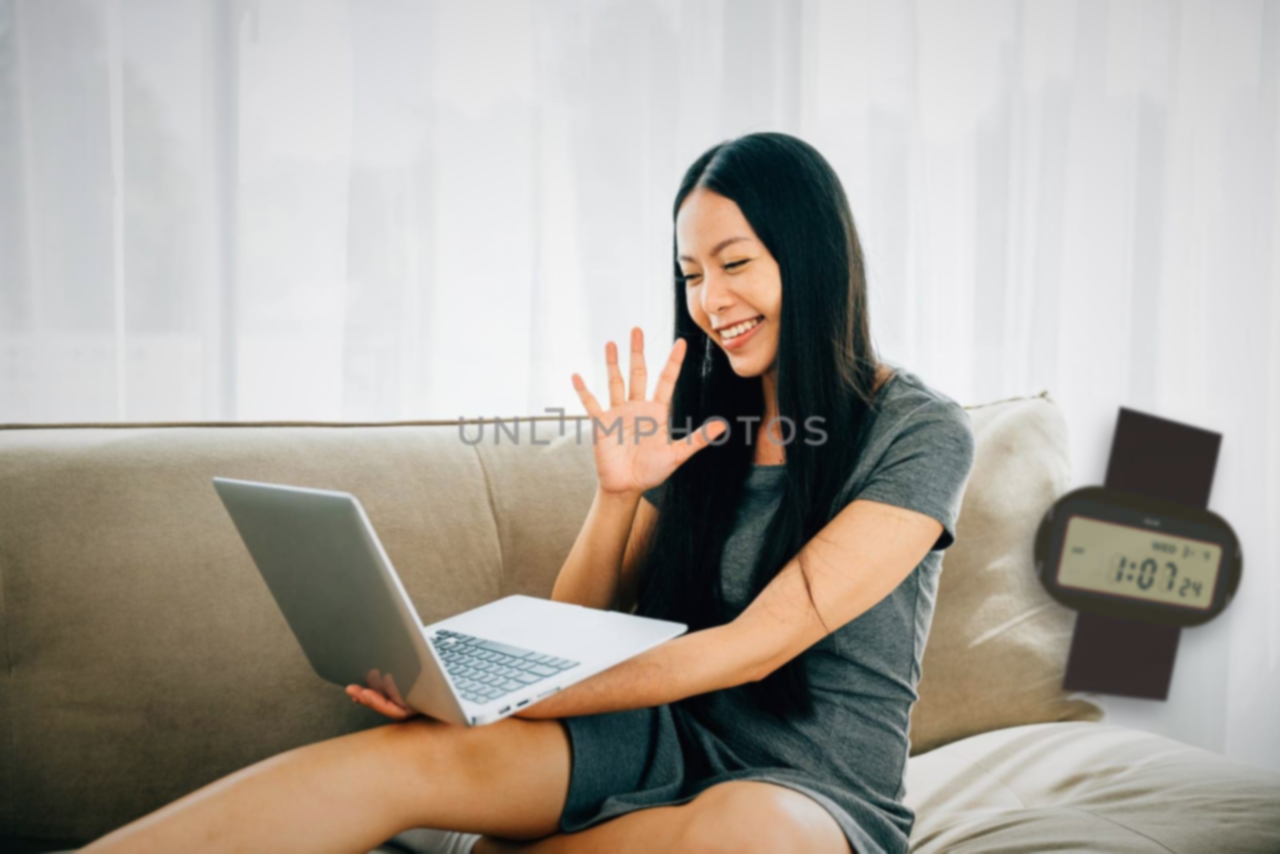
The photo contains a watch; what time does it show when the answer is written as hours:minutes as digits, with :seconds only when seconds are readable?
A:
1:07:24
